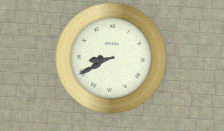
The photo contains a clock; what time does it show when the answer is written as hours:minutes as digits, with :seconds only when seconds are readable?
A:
8:40
